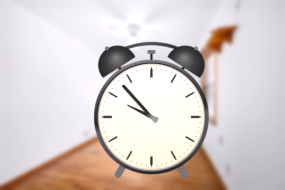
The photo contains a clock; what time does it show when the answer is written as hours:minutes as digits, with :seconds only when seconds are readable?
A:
9:53
